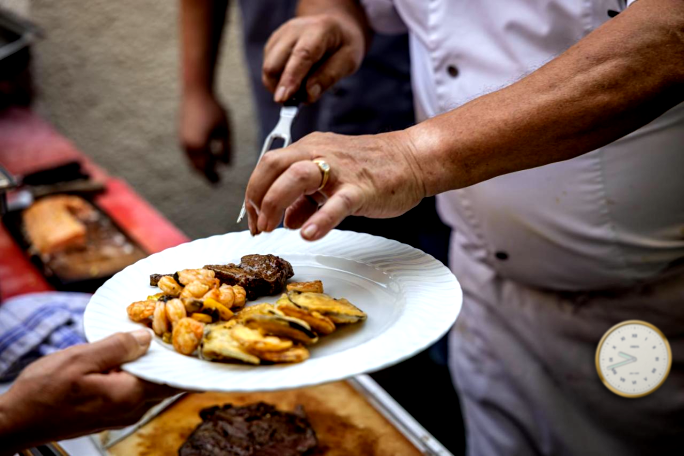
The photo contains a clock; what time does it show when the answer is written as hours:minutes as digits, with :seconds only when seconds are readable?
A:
9:42
